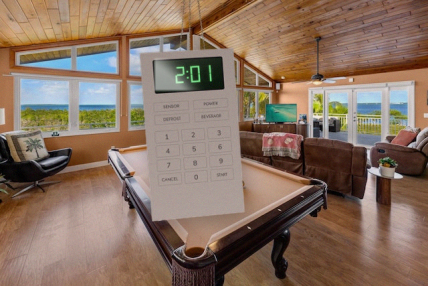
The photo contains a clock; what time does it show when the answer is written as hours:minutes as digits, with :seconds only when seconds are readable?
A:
2:01
